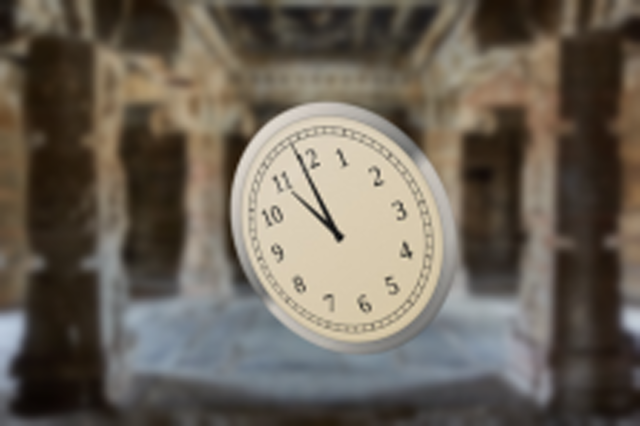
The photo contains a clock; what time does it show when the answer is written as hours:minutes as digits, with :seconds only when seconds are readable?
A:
10:59
